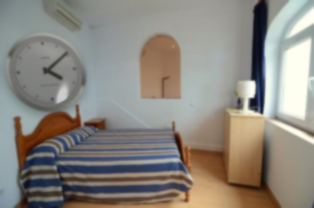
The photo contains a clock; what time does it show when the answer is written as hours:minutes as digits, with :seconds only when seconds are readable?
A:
4:09
